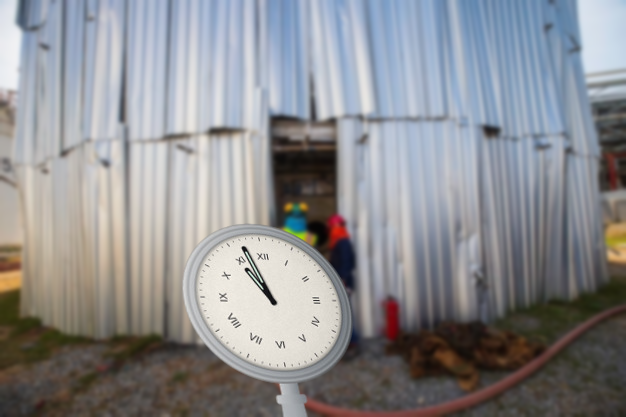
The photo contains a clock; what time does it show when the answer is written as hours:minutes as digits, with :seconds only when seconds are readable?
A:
10:57
